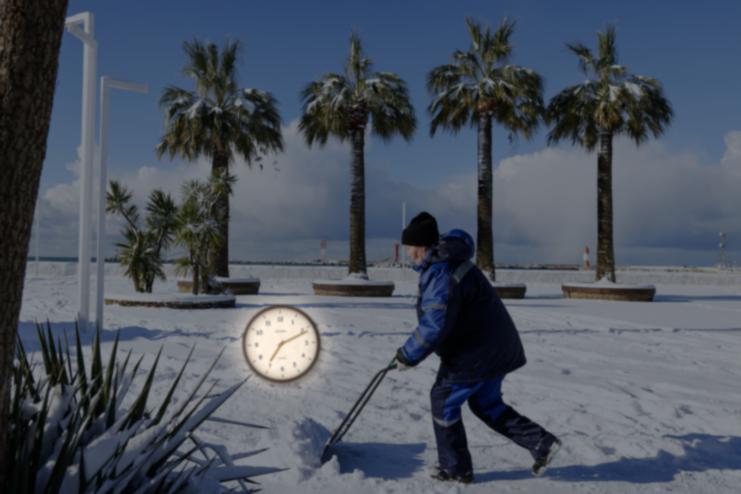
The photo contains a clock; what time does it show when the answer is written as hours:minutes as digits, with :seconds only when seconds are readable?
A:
7:11
